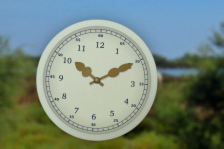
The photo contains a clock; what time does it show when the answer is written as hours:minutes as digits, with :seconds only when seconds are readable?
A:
10:10
